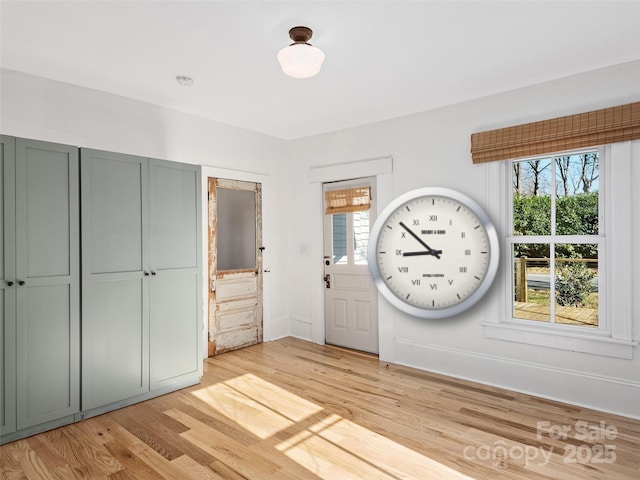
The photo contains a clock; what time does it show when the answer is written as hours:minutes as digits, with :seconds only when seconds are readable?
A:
8:52
